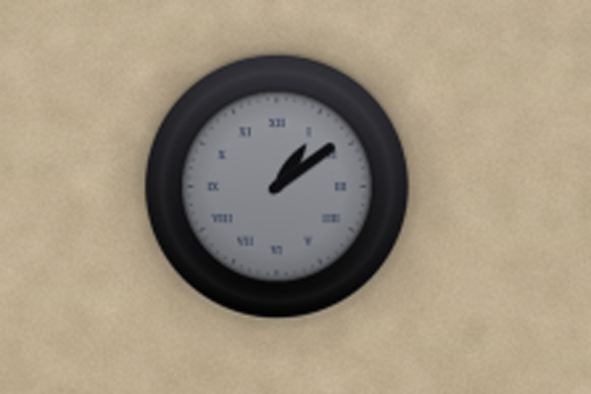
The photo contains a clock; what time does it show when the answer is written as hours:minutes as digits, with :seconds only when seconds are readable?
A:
1:09
